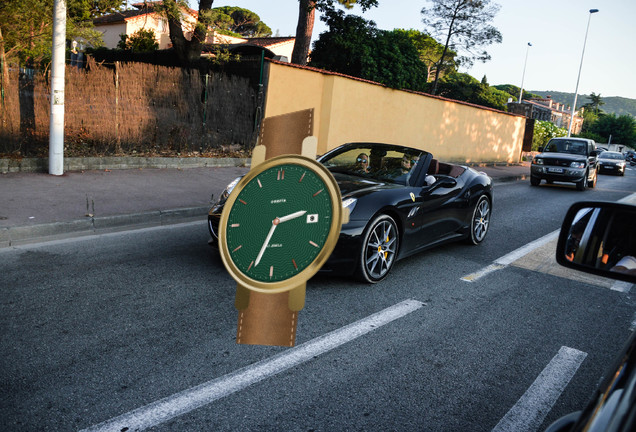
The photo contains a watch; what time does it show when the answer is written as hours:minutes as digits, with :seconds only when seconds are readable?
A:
2:34
